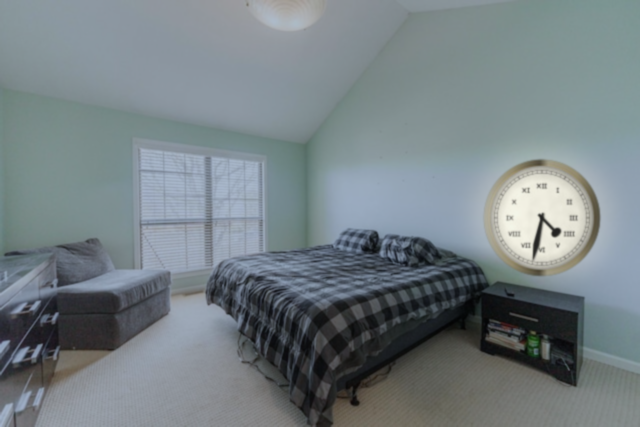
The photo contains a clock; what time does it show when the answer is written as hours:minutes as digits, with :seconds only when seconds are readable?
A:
4:32
